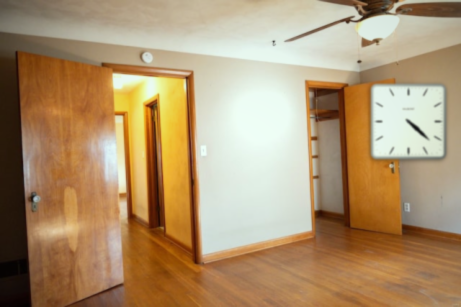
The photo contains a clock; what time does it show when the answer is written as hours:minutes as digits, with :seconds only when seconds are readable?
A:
4:22
